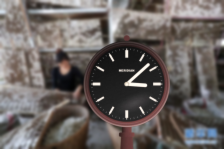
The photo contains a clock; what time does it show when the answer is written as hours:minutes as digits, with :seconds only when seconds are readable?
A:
3:08
